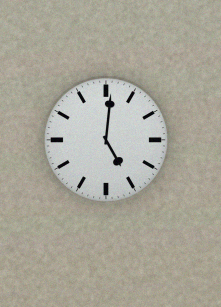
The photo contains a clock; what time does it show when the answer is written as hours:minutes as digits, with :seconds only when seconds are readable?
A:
5:01
